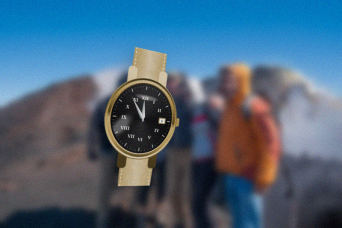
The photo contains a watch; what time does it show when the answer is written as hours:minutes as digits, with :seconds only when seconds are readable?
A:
11:54
